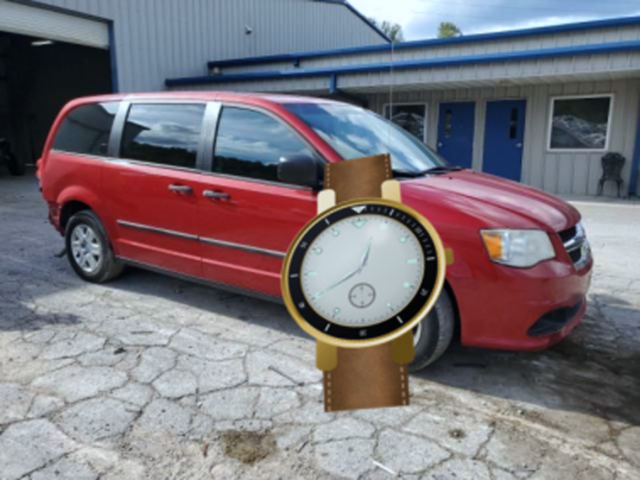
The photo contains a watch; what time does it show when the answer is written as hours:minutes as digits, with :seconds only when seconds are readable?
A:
12:40
